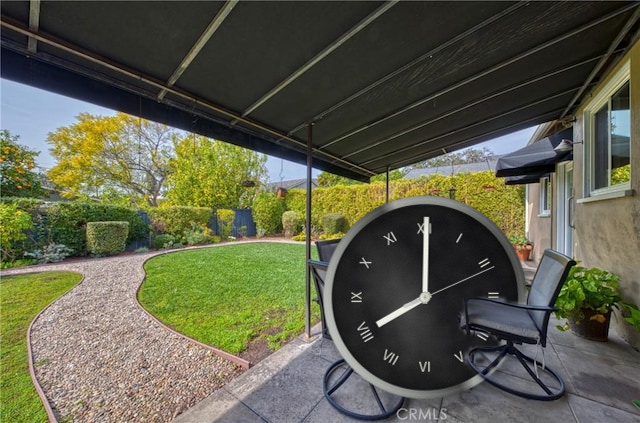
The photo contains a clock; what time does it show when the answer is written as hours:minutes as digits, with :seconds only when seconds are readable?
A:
8:00:11
